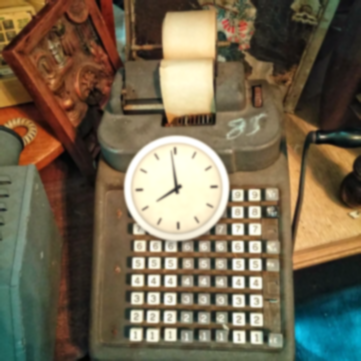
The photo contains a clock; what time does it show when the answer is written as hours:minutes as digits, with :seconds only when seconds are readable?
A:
7:59
